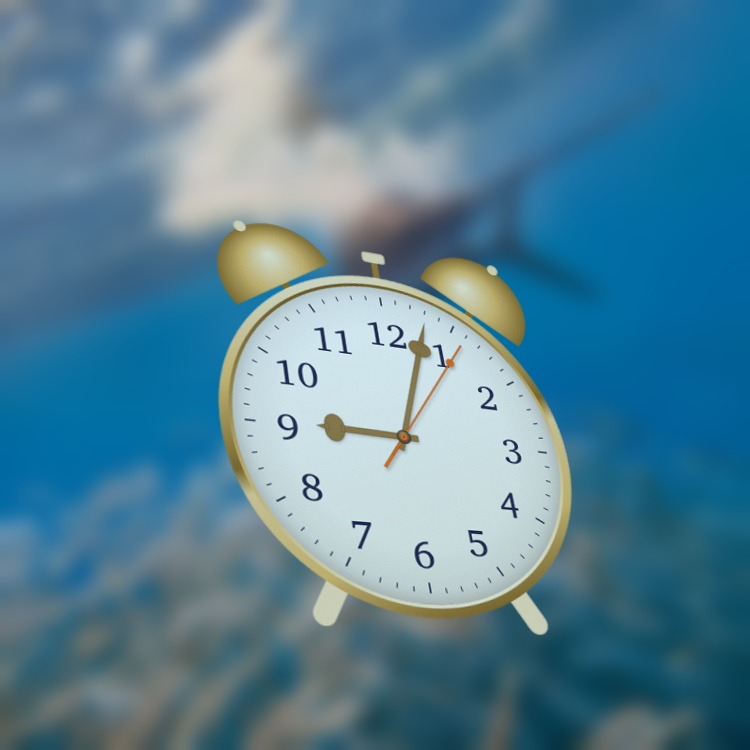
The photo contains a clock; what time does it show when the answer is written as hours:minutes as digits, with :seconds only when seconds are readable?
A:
9:03:06
